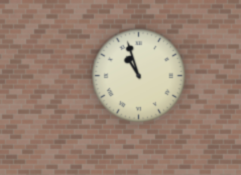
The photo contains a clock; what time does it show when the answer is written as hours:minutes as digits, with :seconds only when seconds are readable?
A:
10:57
